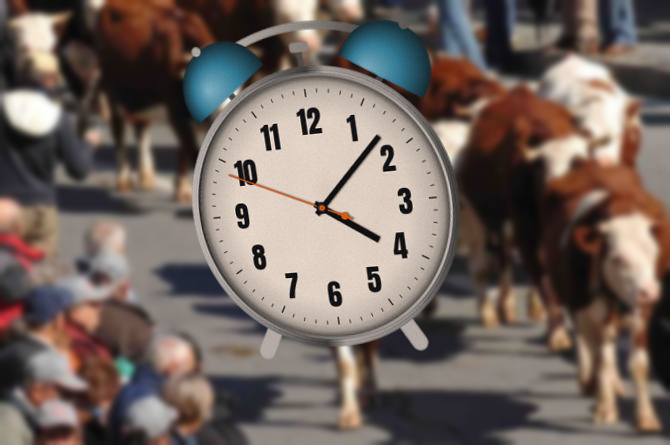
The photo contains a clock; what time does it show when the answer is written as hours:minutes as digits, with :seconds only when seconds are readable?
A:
4:07:49
